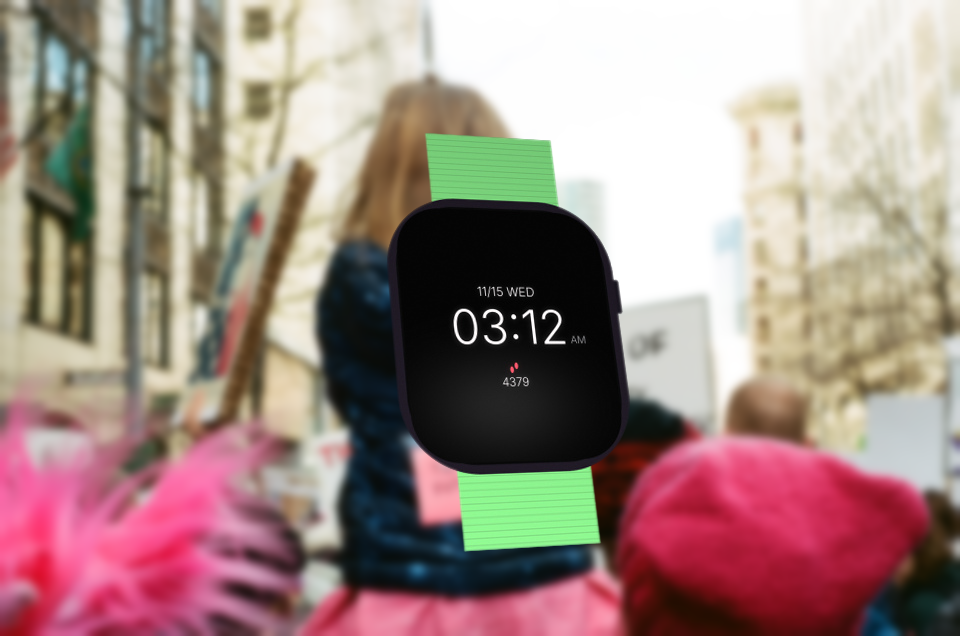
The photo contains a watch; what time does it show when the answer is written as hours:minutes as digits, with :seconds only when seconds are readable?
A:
3:12
